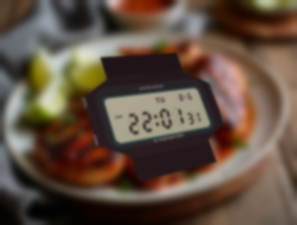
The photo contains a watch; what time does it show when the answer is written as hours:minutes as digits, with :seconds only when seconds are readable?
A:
22:01:31
